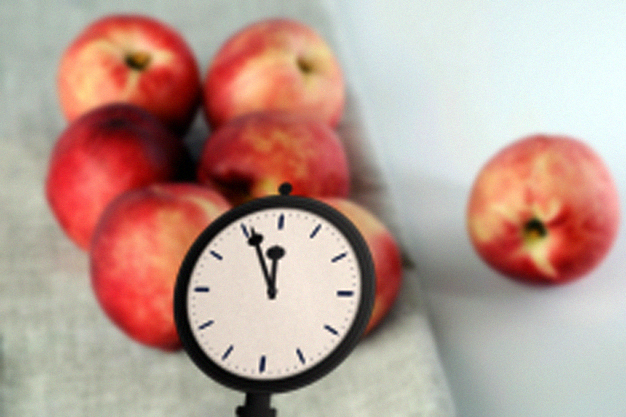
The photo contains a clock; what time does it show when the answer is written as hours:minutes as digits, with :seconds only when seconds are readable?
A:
11:56
